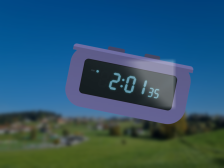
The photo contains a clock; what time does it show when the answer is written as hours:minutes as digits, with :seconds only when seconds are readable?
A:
2:01:35
